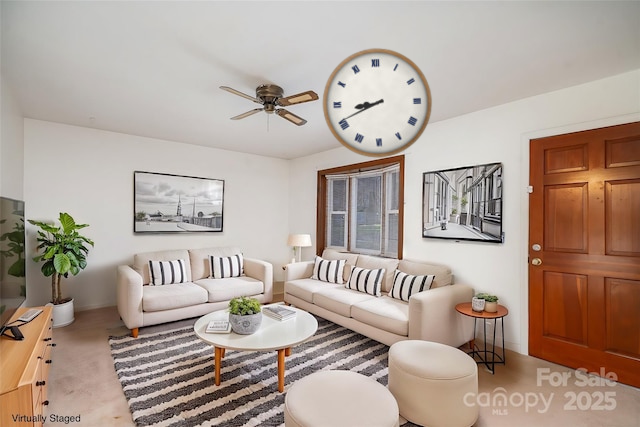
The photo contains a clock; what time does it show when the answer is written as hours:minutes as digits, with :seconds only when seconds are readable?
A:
8:41
